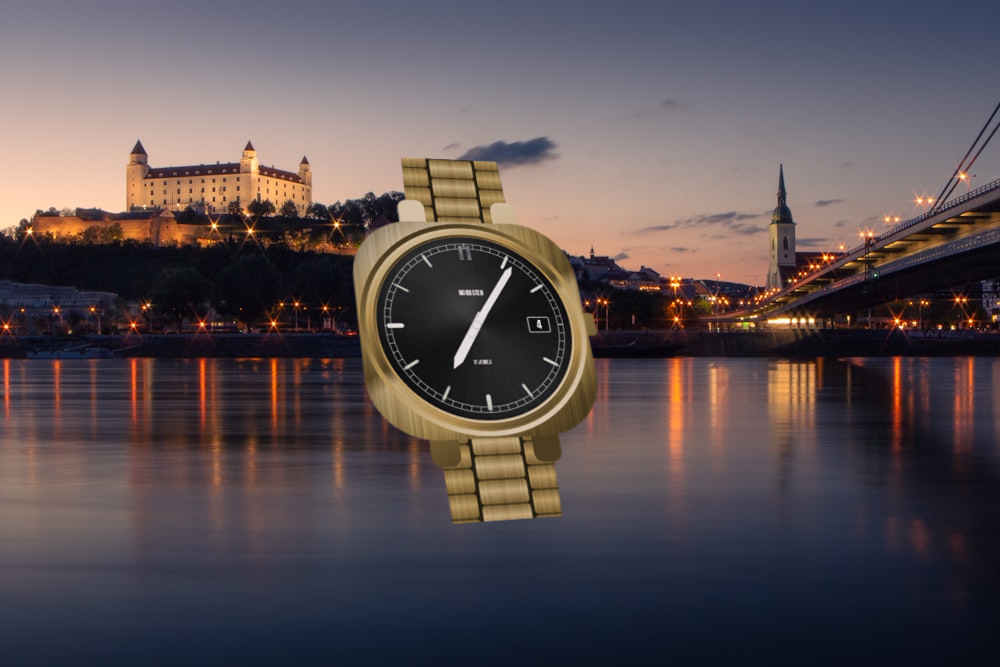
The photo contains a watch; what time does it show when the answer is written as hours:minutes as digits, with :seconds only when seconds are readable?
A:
7:06
